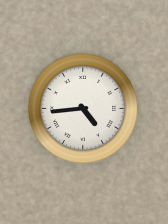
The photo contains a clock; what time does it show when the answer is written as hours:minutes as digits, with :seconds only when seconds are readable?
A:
4:44
